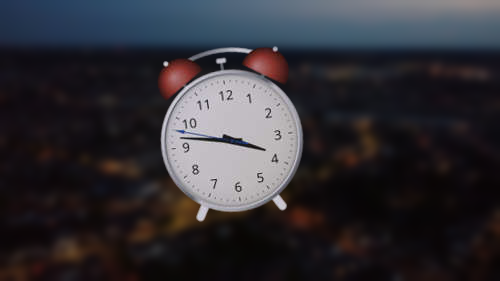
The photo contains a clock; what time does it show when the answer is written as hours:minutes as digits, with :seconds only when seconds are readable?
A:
3:46:48
